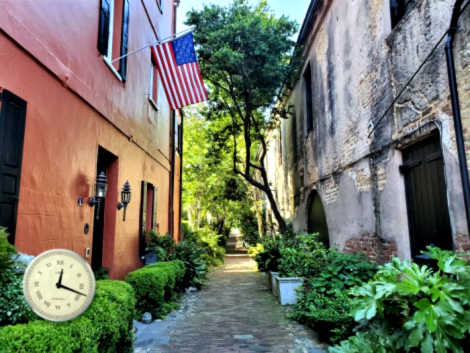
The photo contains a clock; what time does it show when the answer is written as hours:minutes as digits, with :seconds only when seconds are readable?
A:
12:18
